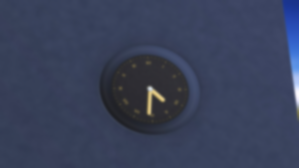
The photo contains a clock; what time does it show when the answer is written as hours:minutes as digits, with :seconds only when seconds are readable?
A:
4:31
